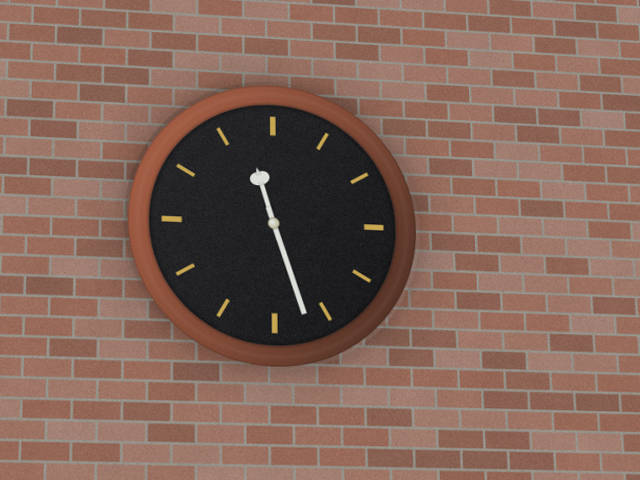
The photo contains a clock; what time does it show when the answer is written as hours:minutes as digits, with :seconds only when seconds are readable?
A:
11:27
